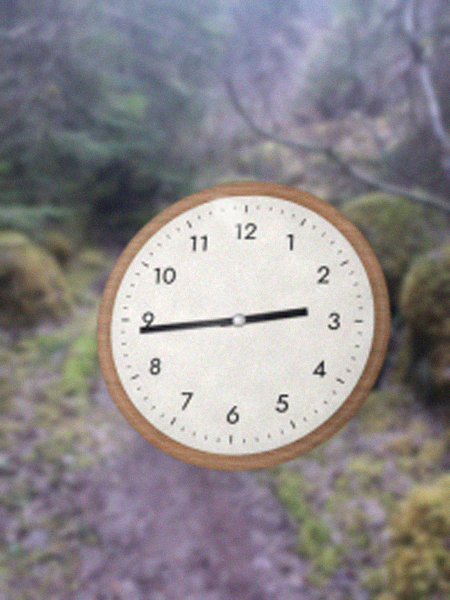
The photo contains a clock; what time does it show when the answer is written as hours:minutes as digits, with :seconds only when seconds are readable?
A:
2:44
